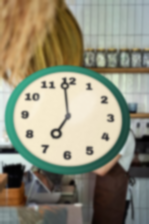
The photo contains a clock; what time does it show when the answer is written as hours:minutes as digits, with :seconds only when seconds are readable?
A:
6:59
